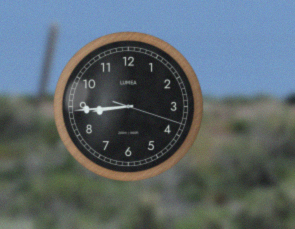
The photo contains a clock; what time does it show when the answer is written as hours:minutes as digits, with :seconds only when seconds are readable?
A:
8:44:18
